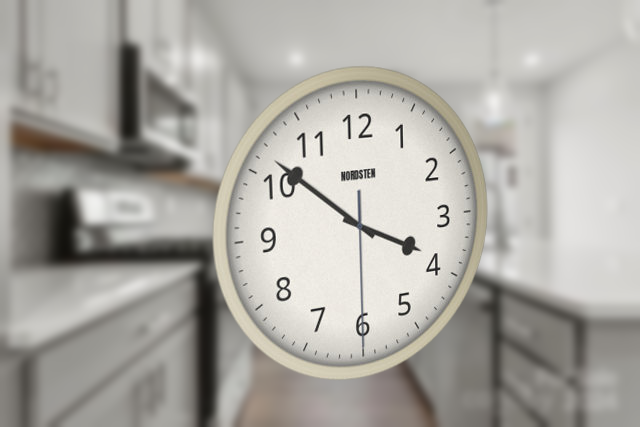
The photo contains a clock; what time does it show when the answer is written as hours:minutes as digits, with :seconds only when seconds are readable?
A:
3:51:30
